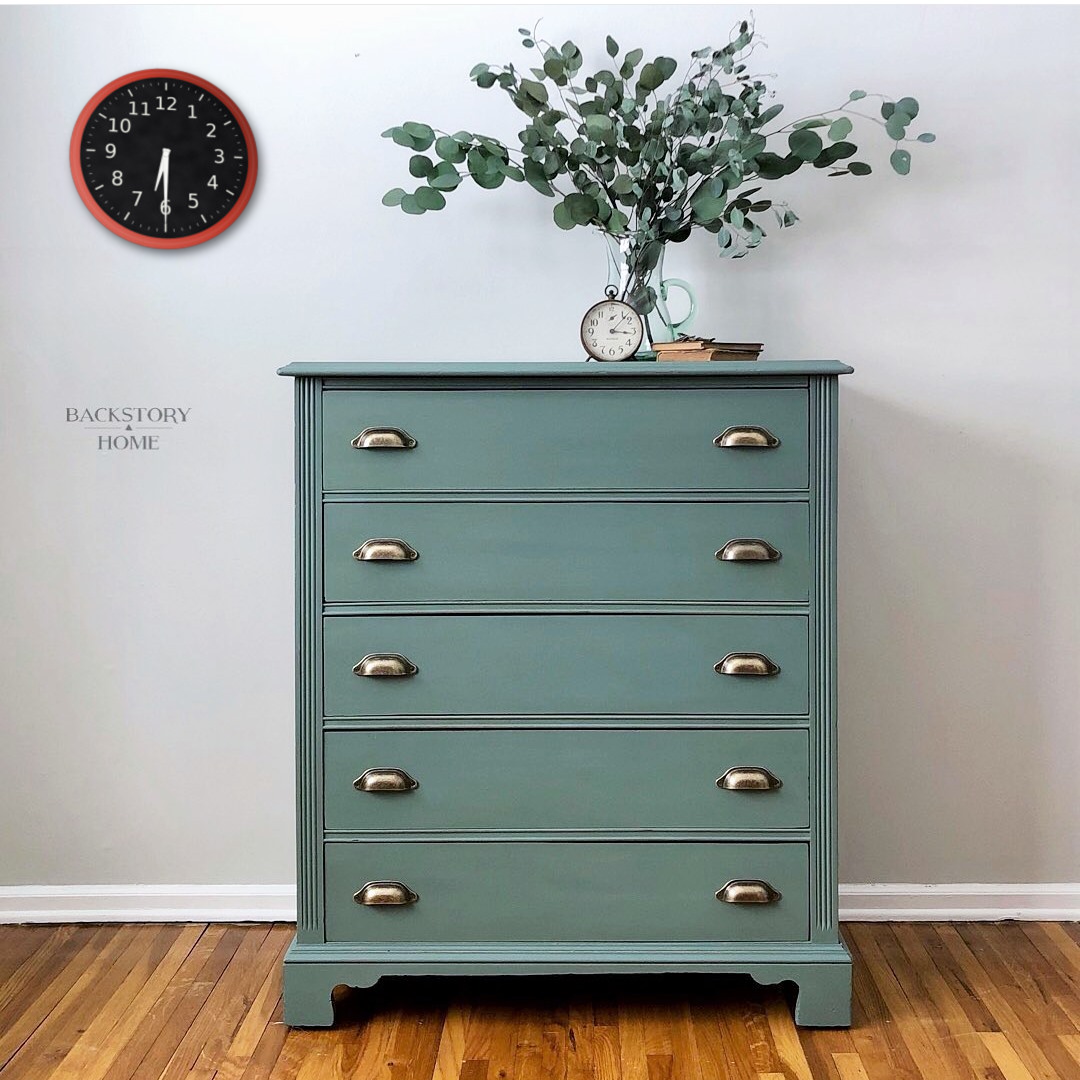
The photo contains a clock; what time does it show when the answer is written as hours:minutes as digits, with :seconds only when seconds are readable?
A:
6:30
